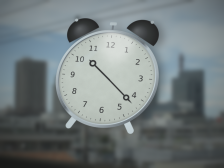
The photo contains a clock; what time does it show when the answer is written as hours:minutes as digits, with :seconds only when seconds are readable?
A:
10:22
